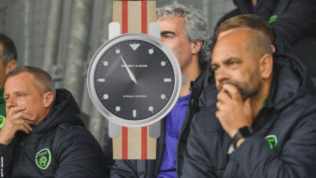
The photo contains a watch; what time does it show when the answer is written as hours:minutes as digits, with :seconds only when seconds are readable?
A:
10:55
